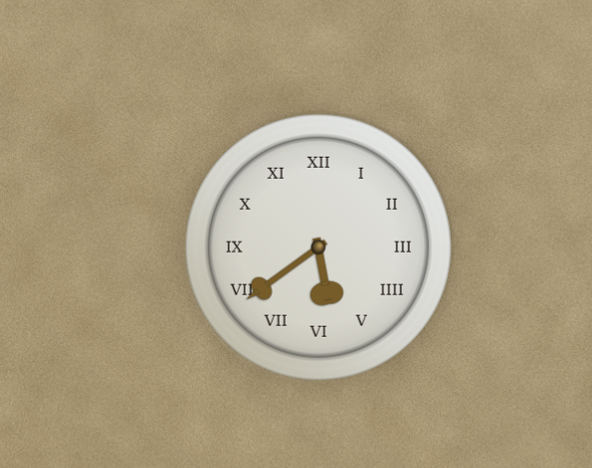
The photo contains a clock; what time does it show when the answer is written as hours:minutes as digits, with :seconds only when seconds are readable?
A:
5:39
